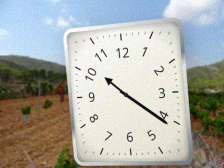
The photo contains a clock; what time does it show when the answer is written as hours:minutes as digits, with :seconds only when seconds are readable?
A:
10:21
